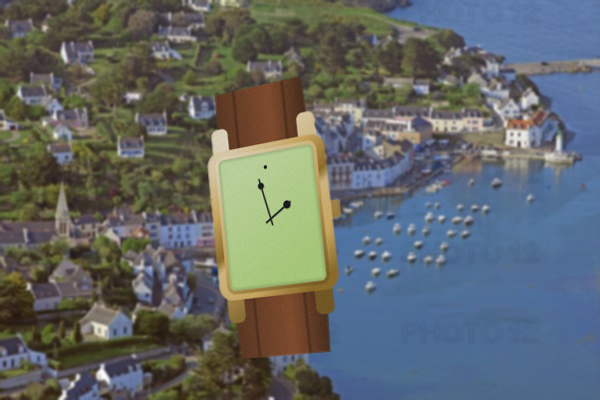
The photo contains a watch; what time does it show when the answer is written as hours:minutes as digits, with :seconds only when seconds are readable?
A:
1:58
